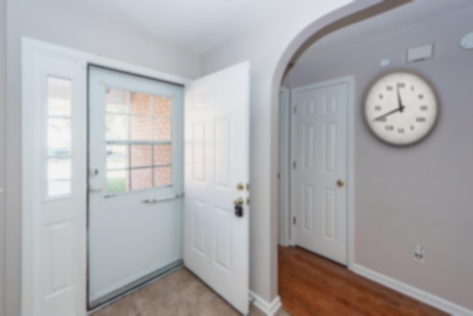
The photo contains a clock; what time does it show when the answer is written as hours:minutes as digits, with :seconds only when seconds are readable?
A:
11:41
